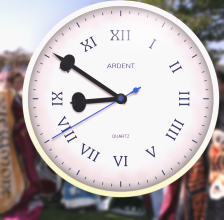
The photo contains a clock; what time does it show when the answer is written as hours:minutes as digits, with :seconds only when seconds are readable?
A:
8:50:40
